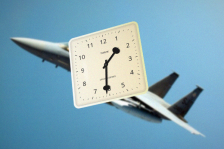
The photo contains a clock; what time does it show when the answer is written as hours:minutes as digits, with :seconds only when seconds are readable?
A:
1:31
